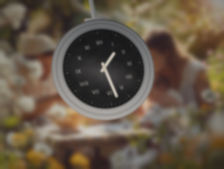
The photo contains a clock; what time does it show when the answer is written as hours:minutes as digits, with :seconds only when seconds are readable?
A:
1:28
